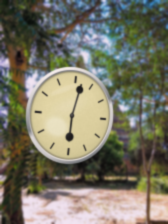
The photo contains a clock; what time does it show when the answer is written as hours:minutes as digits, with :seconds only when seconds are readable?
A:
6:02
